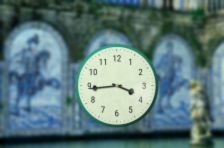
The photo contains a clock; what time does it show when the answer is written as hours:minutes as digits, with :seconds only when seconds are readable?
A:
3:44
